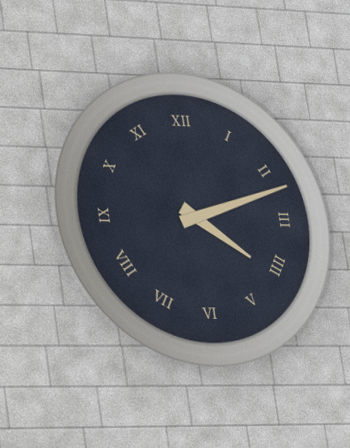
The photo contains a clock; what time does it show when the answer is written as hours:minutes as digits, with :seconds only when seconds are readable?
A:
4:12
